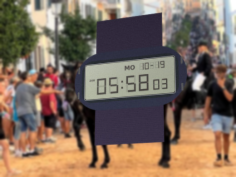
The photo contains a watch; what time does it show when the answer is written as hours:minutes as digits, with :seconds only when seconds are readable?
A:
5:58:03
